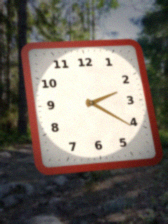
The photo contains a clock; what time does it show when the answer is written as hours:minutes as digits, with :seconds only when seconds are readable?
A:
2:21
